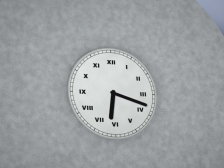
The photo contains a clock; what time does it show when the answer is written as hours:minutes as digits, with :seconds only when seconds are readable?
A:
6:18
